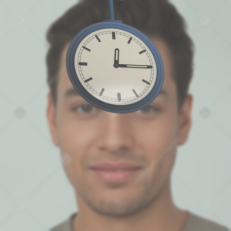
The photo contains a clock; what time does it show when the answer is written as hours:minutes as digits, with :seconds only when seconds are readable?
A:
12:15
